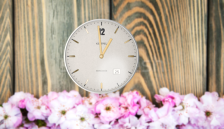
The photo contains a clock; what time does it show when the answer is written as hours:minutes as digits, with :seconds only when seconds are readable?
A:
12:59
